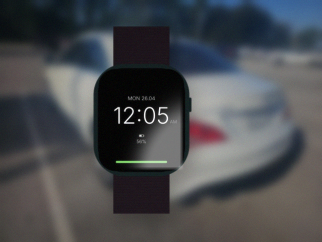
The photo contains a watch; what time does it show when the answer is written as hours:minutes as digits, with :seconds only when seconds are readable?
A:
12:05
